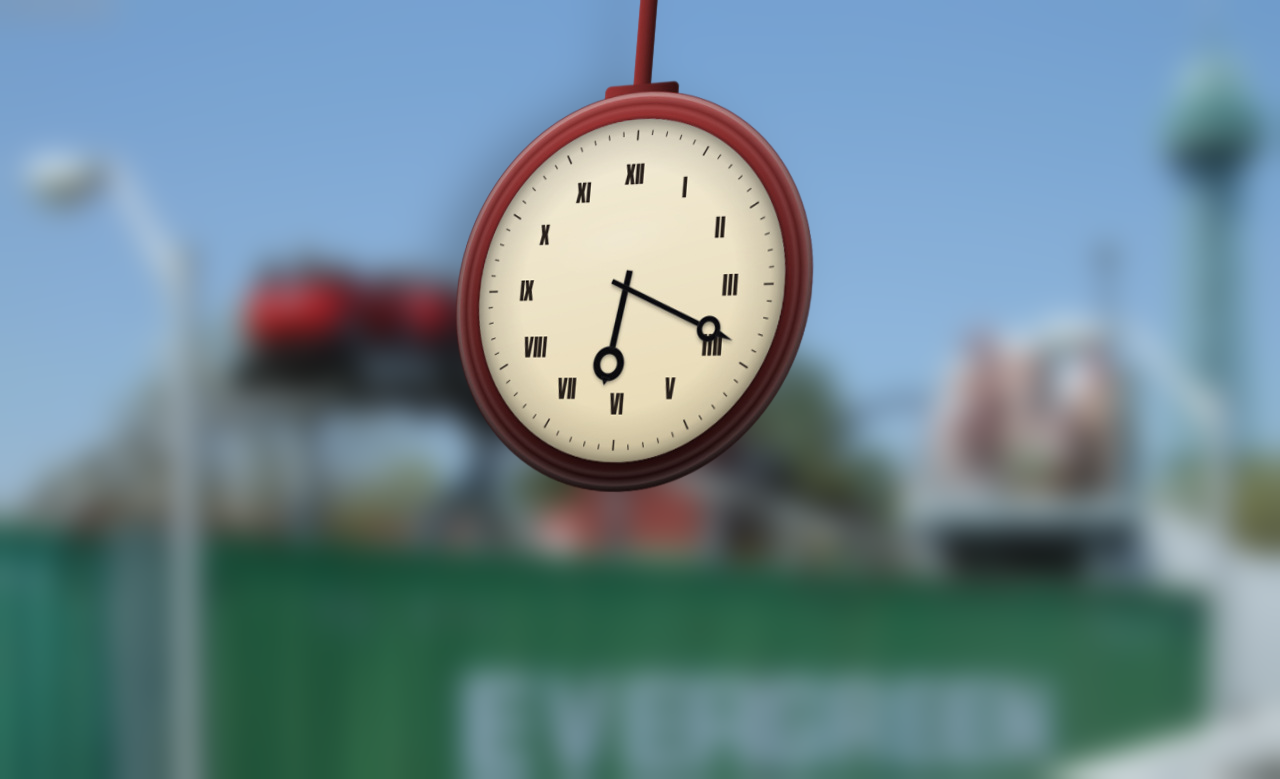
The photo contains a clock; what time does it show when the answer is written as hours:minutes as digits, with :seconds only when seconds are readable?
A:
6:19
